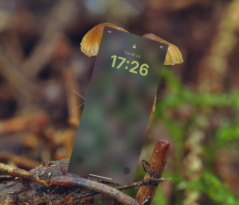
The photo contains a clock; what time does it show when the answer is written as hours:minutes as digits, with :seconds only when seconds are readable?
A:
17:26
